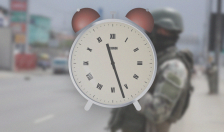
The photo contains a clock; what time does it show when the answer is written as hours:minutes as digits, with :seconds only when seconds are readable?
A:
11:27
